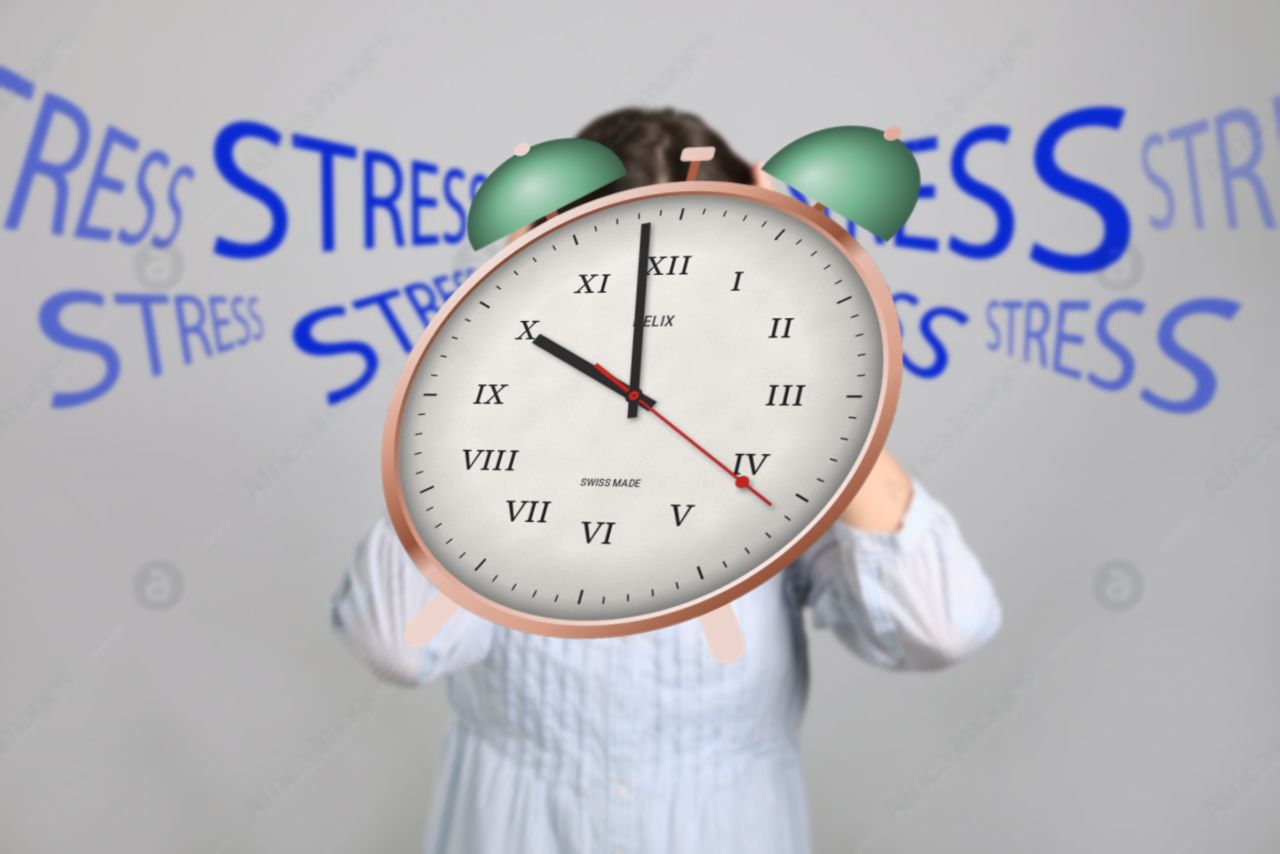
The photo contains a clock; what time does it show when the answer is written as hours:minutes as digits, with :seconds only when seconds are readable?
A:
9:58:21
